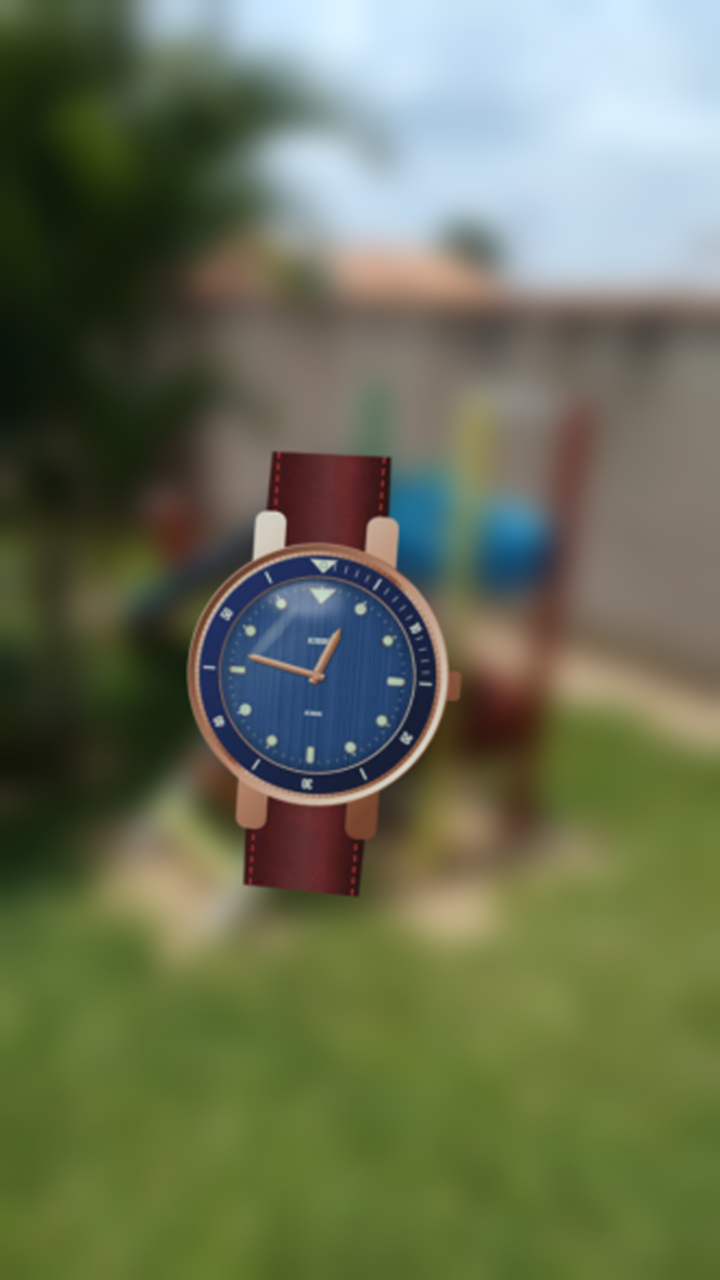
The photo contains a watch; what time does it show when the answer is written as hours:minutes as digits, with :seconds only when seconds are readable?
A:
12:47
